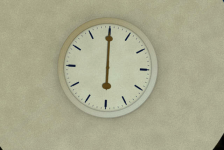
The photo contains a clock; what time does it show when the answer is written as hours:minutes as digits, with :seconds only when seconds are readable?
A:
6:00
